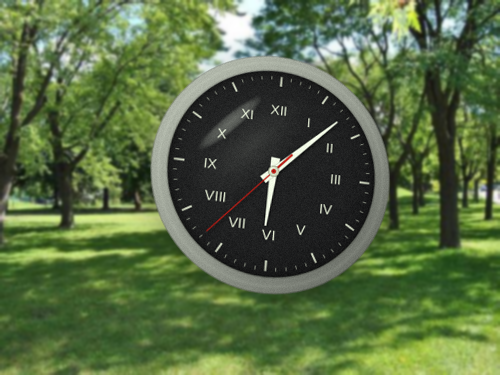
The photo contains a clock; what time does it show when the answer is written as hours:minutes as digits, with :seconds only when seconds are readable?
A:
6:07:37
